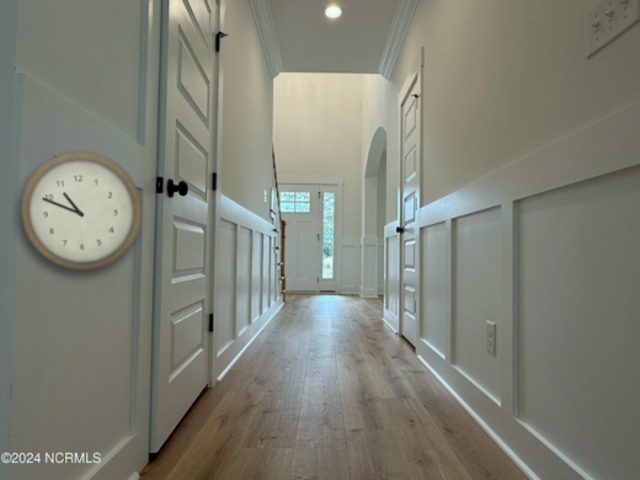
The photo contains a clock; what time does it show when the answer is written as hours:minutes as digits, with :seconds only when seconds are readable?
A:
10:49
